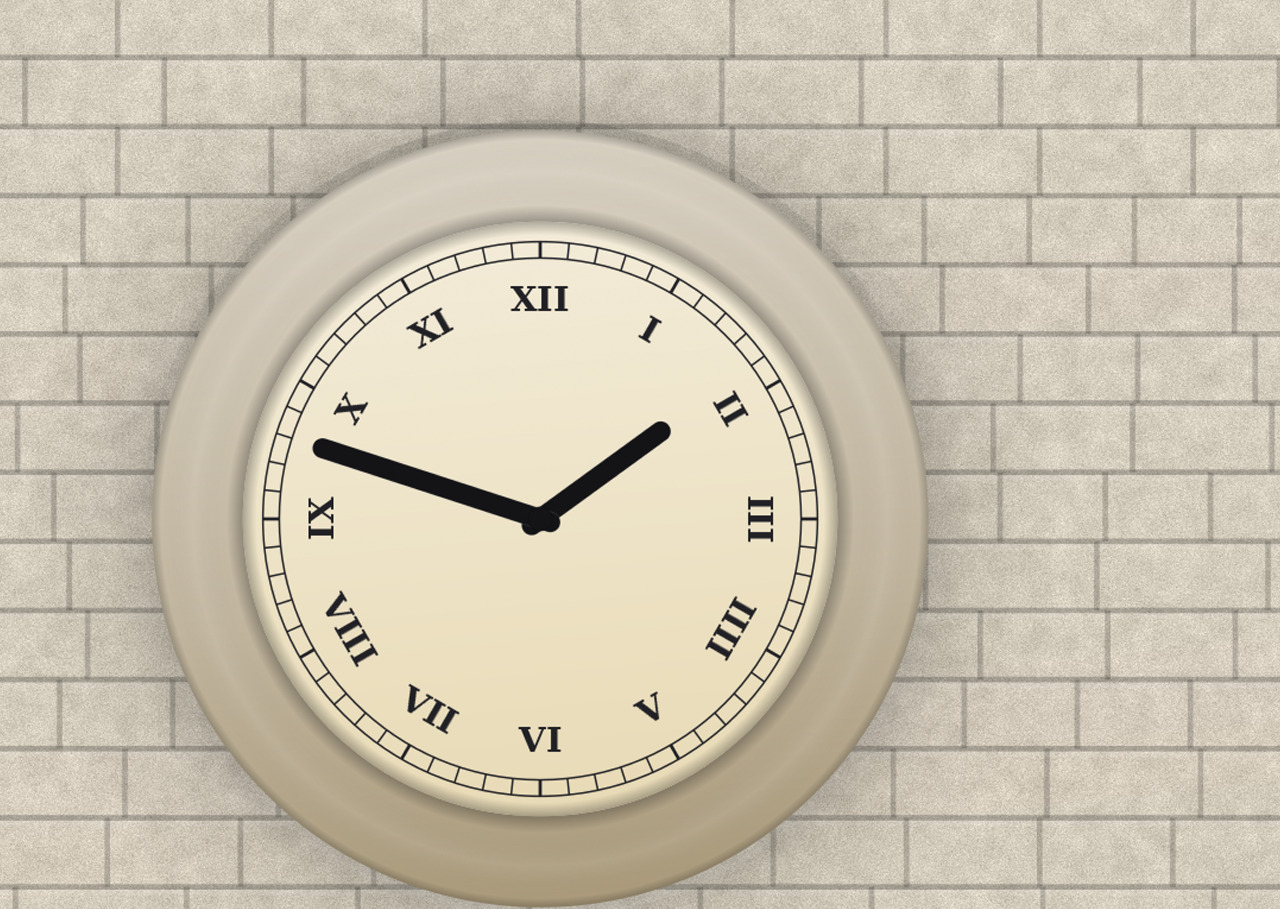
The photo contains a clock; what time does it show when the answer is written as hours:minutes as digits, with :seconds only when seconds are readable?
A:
1:48
